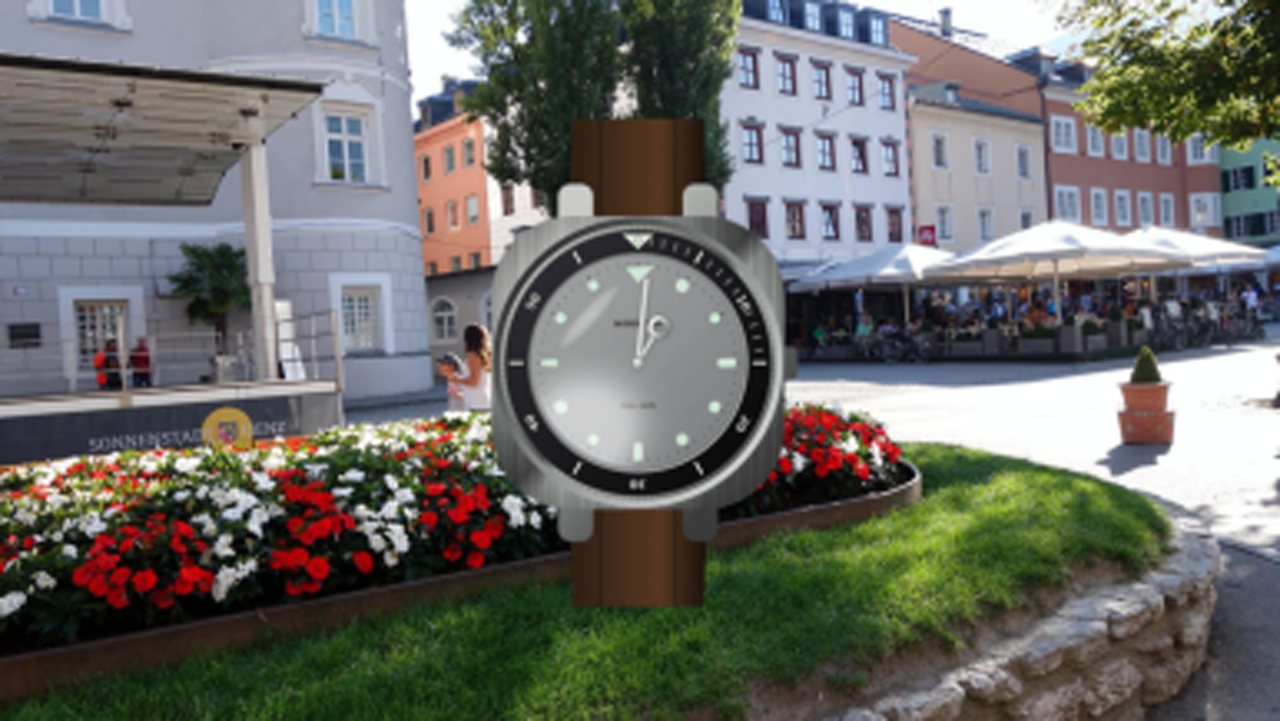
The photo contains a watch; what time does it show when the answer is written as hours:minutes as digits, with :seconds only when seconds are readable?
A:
1:01
